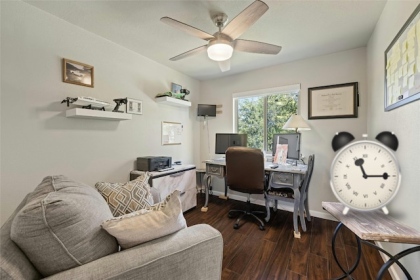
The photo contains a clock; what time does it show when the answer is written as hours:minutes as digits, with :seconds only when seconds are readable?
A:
11:15
